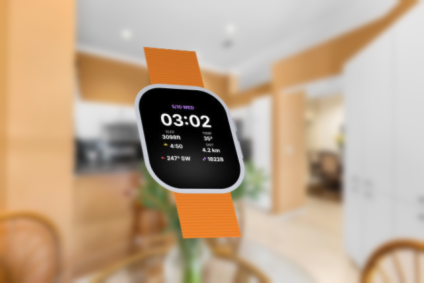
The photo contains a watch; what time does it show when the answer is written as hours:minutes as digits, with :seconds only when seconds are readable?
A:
3:02
